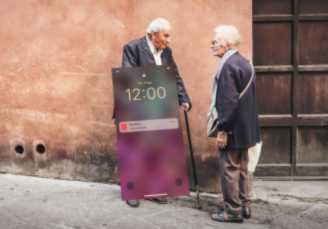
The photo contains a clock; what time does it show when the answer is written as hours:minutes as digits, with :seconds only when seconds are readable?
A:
12:00
